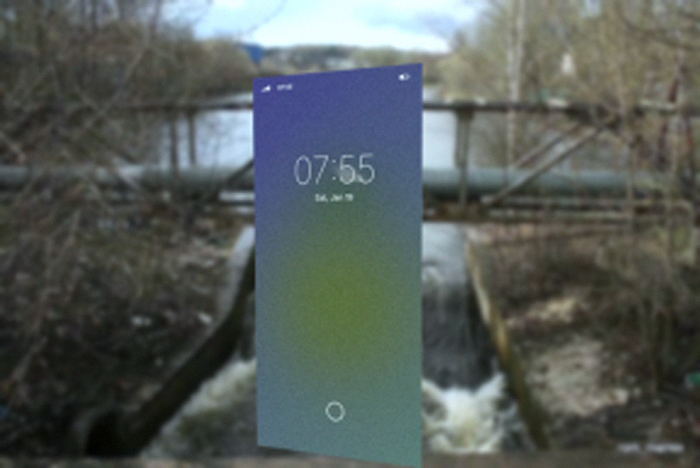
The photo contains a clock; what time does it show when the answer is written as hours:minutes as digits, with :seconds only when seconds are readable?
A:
7:55
